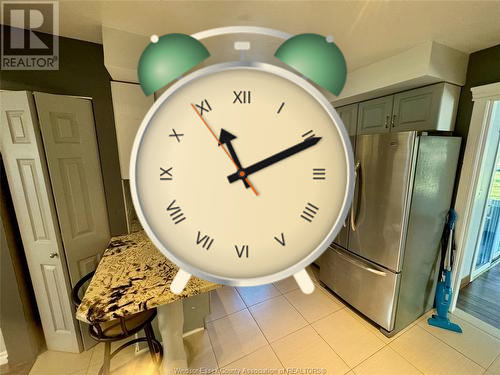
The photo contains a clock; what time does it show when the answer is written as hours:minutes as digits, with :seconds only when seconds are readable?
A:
11:10:54
